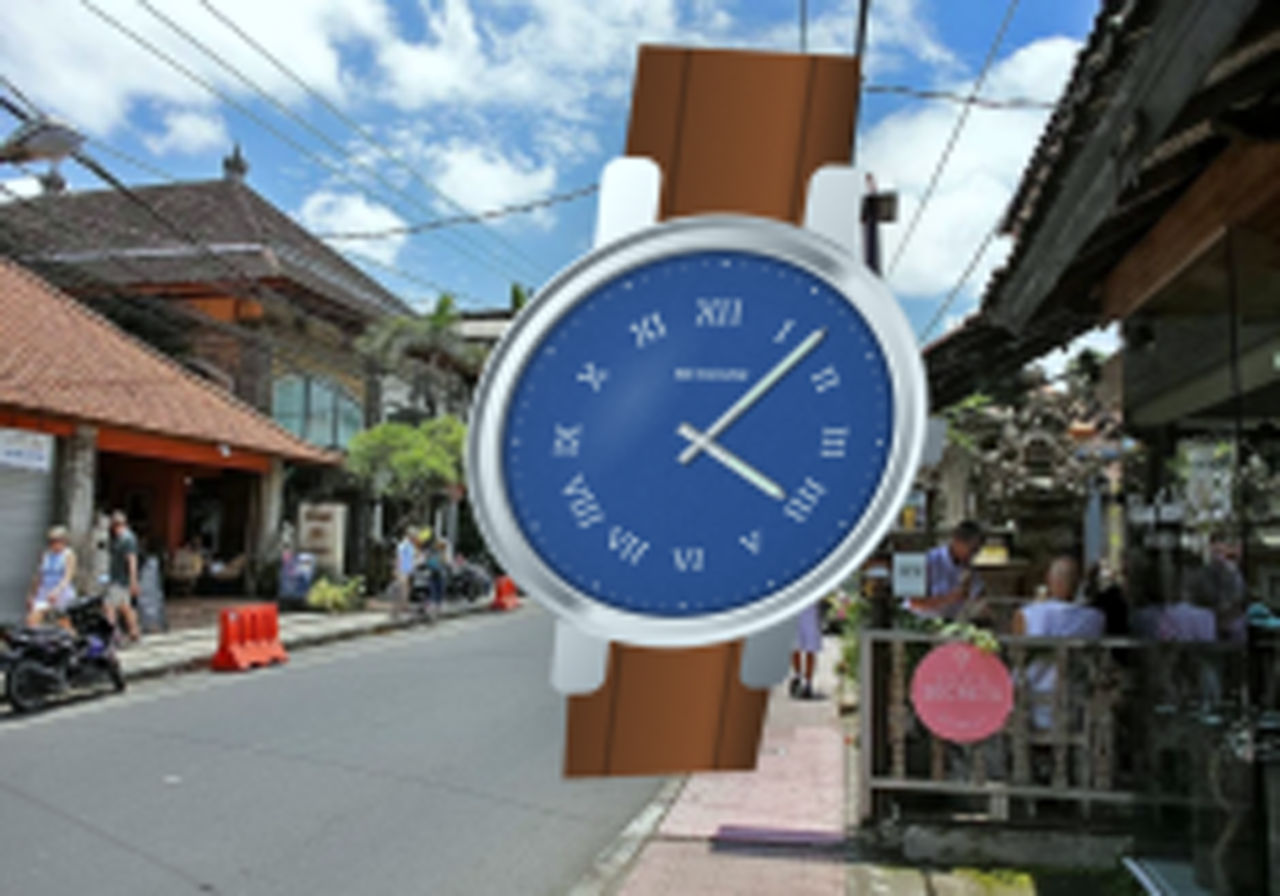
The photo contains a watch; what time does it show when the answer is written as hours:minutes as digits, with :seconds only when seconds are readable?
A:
4:07
